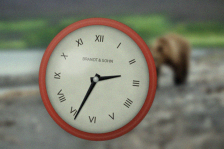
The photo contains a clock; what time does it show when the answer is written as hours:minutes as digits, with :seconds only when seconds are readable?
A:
2:34
